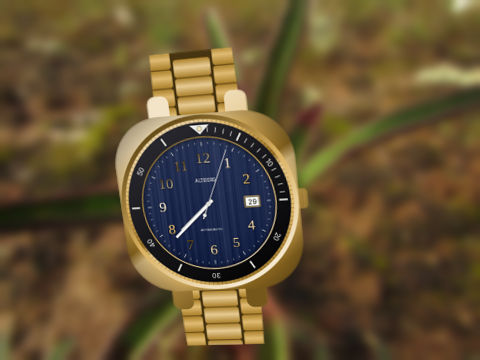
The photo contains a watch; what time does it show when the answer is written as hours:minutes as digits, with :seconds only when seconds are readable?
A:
7:38:04
